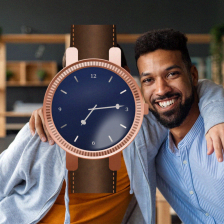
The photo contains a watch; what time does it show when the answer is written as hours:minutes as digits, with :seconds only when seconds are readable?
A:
7:14
